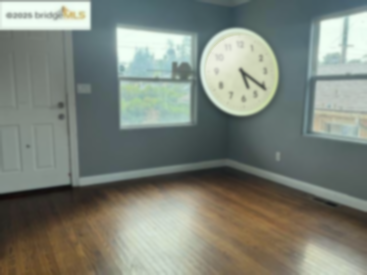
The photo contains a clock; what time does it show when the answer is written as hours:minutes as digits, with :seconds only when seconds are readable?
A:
5:21
